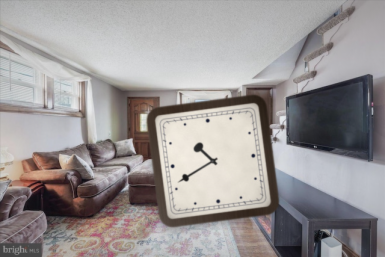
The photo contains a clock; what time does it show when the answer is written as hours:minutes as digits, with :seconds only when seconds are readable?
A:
10:41
